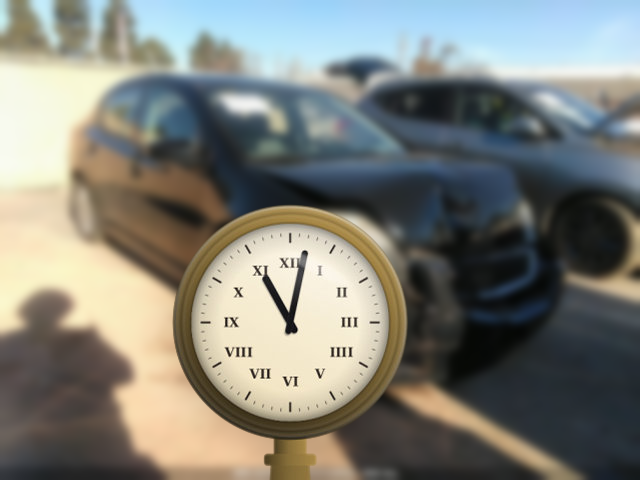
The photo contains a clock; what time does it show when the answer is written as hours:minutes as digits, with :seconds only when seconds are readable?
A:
11:02
